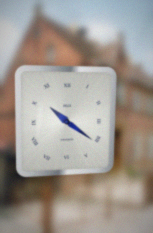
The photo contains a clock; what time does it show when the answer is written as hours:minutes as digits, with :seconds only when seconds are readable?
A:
10:21
